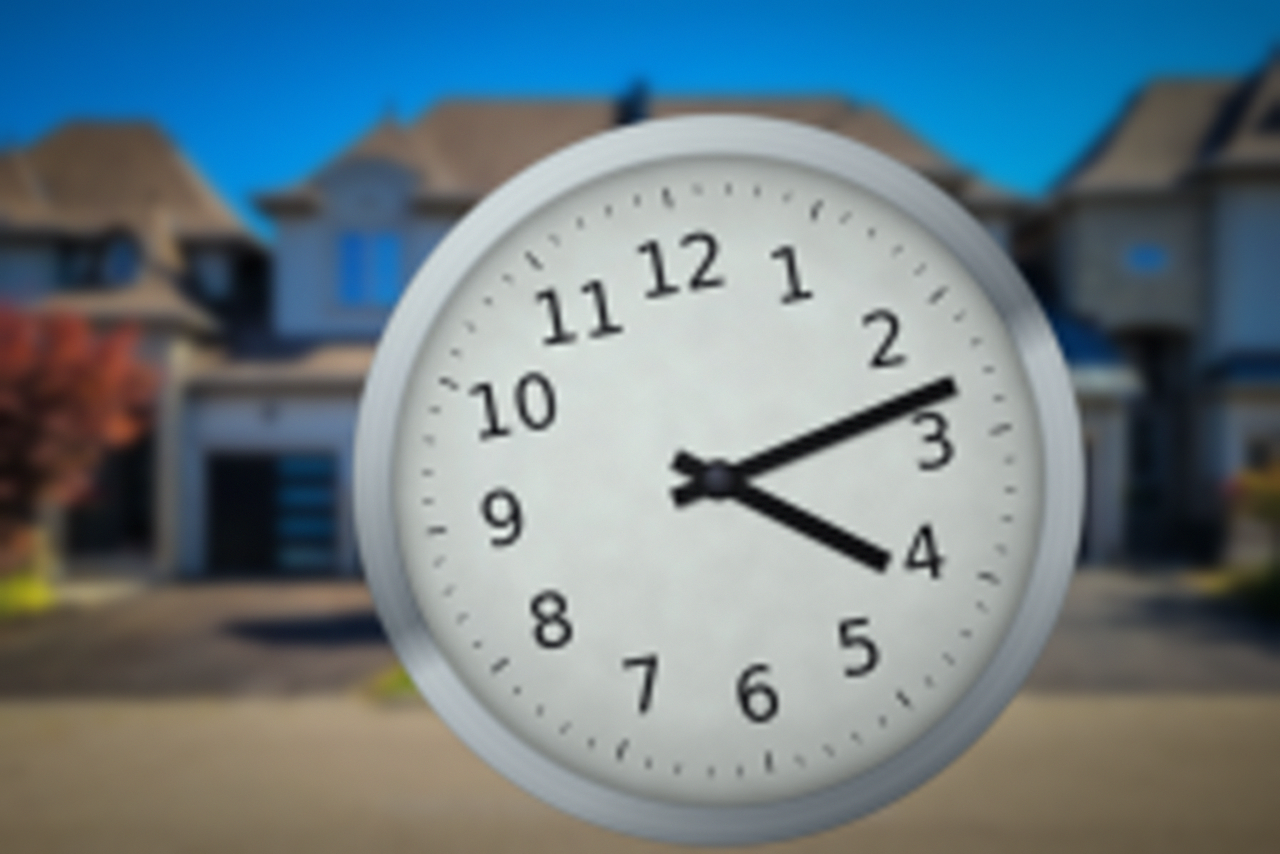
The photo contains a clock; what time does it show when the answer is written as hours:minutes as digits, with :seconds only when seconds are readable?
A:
4:13
